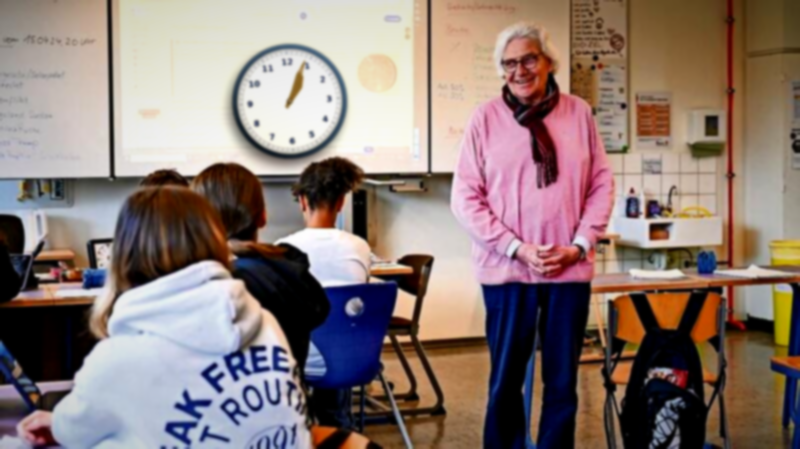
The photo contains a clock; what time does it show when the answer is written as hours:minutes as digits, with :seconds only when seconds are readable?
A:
1:04
